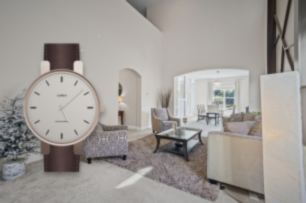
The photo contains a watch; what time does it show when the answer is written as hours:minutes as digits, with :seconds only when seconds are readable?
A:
5:08
